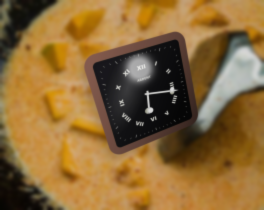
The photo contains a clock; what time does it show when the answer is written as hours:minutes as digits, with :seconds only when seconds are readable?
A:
6:17
